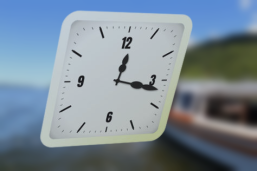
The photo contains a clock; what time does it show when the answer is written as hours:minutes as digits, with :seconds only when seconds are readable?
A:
12:17
